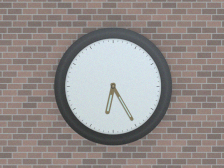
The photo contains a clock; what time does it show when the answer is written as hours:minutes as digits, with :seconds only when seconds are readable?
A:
6:25
